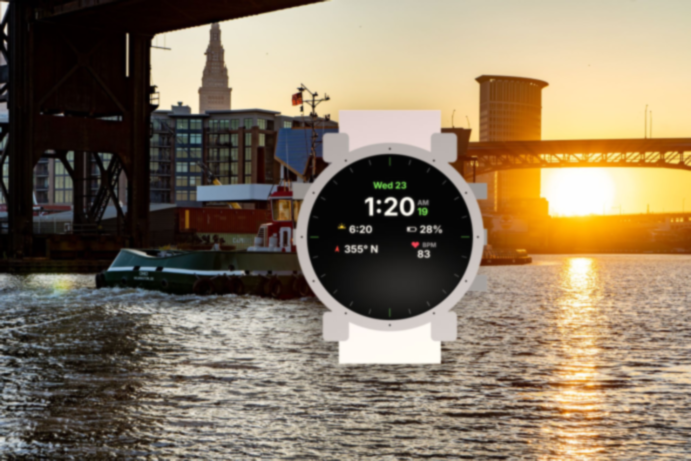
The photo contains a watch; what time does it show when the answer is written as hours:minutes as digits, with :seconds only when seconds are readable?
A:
1:20:19
